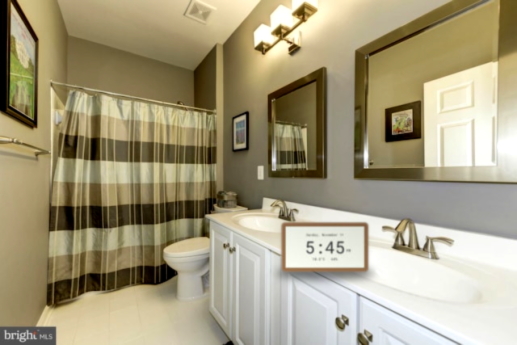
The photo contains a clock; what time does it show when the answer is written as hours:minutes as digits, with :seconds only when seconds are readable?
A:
5:45
